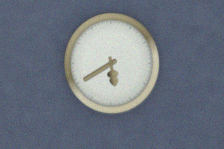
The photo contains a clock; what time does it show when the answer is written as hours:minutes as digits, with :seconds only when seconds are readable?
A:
5:40
